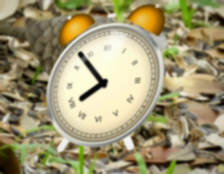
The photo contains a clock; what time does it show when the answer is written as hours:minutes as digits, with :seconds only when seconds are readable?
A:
7:53
